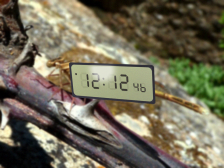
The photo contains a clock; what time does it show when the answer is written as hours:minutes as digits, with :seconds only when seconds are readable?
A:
12:12:46
